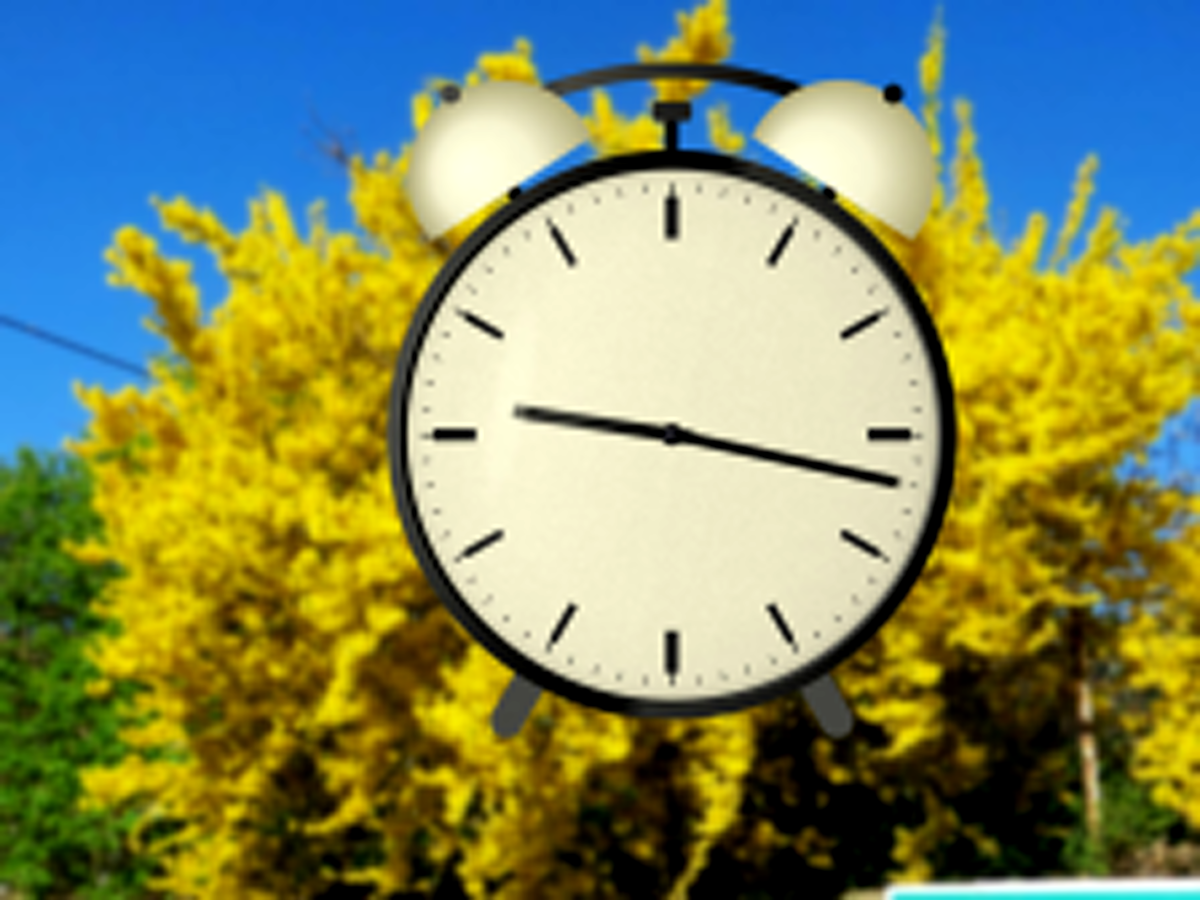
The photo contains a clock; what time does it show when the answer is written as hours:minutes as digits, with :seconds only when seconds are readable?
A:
9:17
